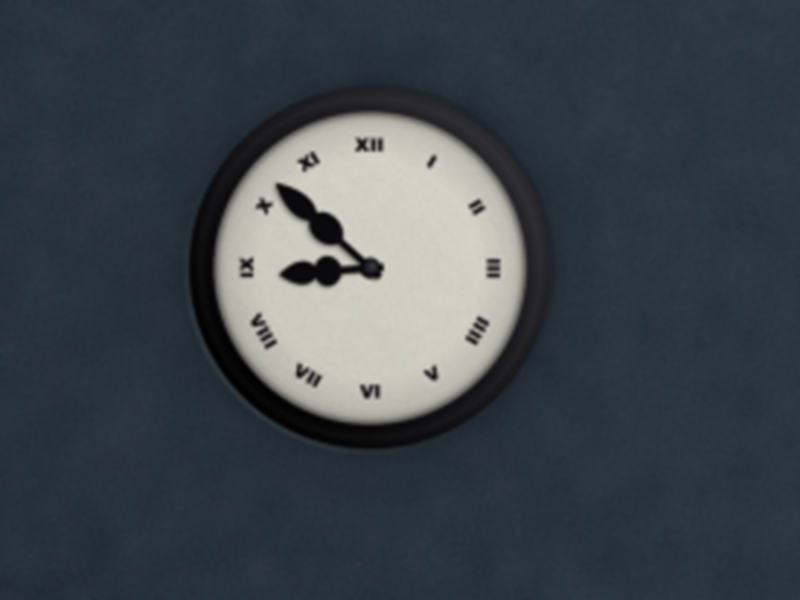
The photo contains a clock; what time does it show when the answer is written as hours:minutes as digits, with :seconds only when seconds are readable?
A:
8:52
